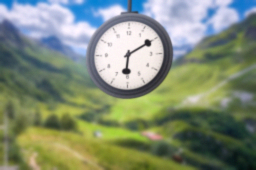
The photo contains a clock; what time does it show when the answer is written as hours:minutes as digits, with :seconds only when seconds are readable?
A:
6:10
